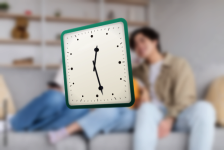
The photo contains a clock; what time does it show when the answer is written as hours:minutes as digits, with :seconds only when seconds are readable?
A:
12:28
